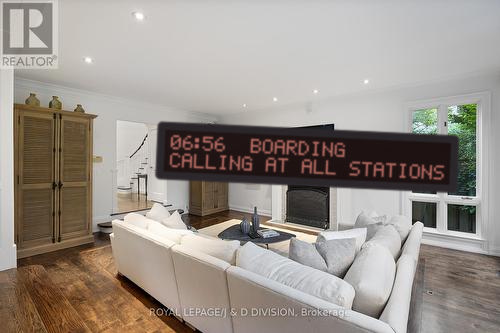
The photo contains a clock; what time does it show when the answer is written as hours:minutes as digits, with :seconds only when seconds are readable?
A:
6:56
